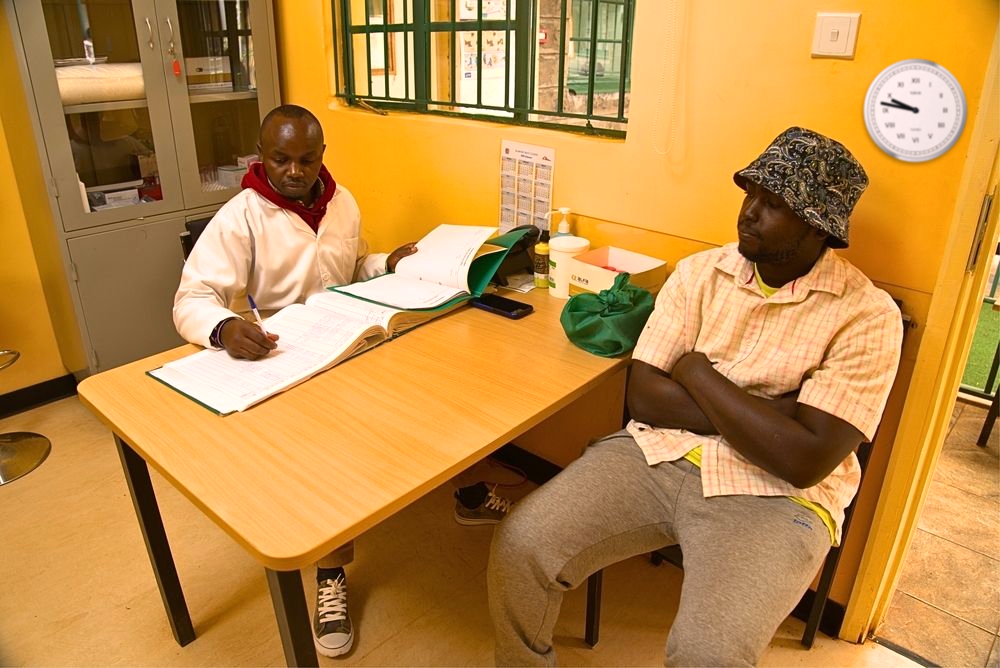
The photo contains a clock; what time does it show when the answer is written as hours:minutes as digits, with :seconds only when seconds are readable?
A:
9:47
